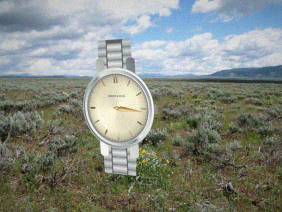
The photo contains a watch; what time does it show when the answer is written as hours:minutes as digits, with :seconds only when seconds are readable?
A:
3:16
